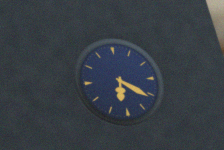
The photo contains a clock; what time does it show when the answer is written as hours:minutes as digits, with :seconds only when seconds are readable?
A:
6:21
